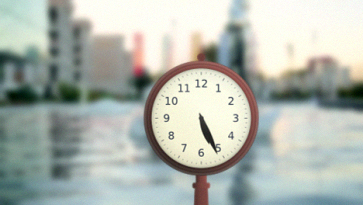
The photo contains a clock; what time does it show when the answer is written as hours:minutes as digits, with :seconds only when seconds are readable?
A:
5:26
